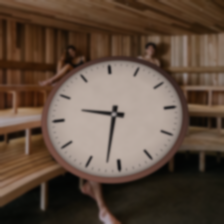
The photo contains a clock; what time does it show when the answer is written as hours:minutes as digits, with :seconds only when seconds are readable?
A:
9:32
